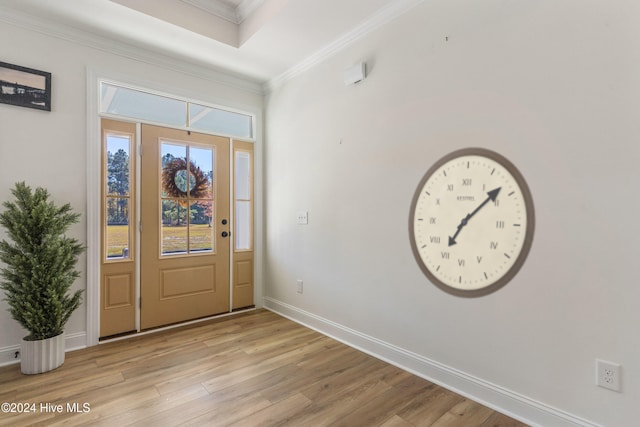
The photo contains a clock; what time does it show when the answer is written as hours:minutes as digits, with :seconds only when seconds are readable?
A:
7:08
